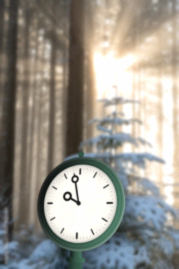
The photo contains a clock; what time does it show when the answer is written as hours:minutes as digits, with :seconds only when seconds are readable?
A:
9:58
